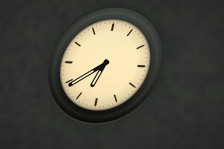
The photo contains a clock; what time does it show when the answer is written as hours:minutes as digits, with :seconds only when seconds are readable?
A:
6:39
